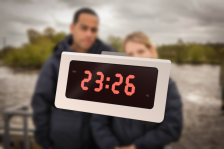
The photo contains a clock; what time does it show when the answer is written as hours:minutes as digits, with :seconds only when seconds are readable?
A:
23:26
